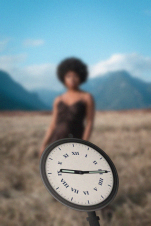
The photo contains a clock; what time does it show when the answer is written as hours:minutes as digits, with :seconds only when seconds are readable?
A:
9:15
